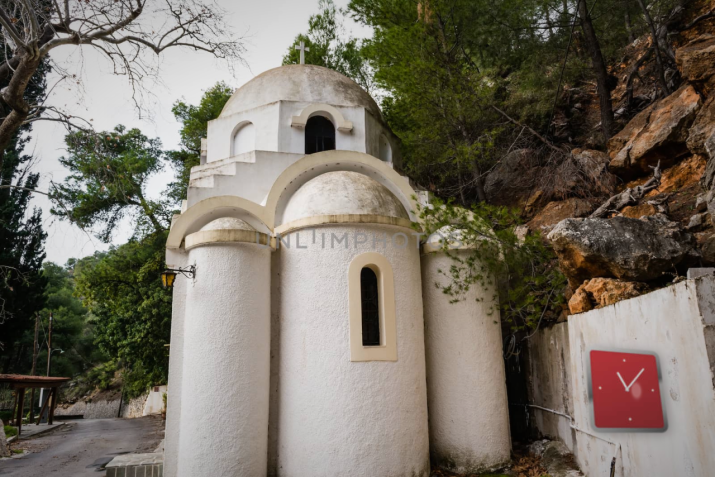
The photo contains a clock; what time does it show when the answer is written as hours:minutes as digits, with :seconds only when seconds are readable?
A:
11:07
